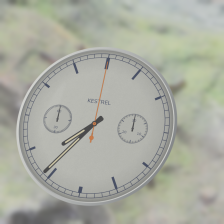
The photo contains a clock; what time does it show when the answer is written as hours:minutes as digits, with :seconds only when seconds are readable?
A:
7:36
